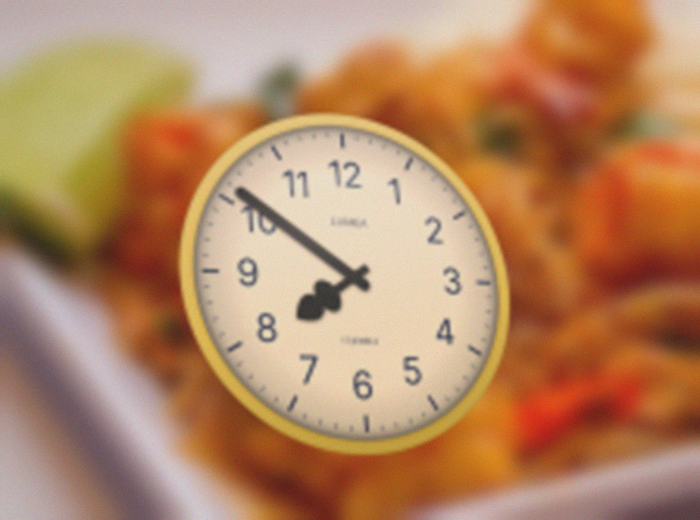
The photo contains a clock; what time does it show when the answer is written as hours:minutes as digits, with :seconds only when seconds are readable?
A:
7:51
